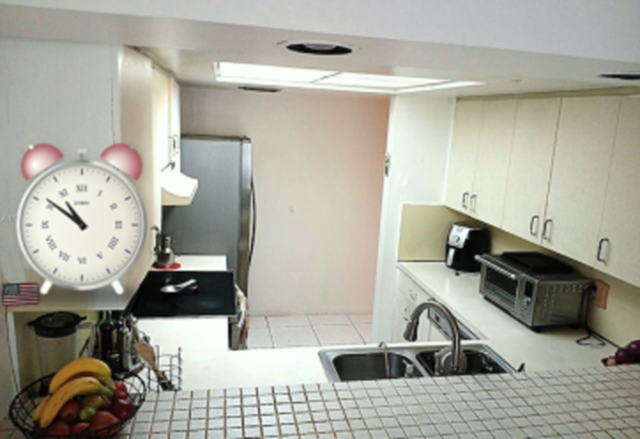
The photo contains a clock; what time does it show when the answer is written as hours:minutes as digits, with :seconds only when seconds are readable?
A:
10:51
